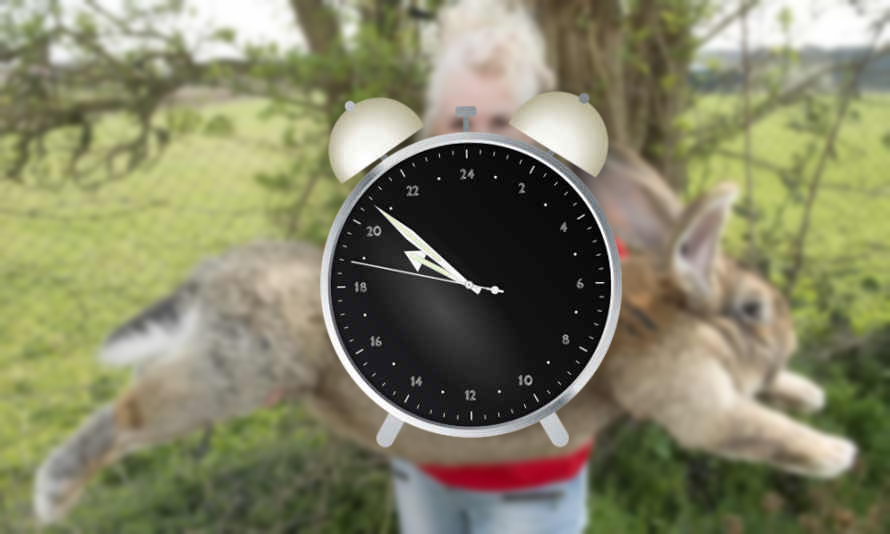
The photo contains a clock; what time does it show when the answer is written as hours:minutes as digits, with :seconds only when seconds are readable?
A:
19:51:47
